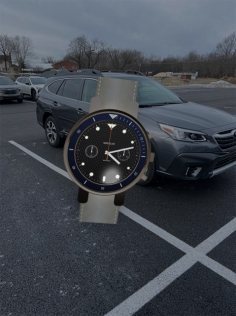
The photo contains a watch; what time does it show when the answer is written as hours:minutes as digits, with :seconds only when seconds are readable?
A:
4:12
